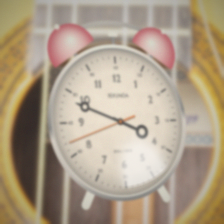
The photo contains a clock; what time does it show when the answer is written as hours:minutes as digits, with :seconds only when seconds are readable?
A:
3:48:42
